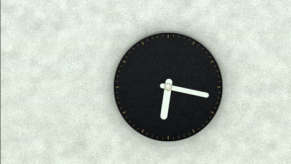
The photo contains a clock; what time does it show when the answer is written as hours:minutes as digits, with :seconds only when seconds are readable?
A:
6:17
